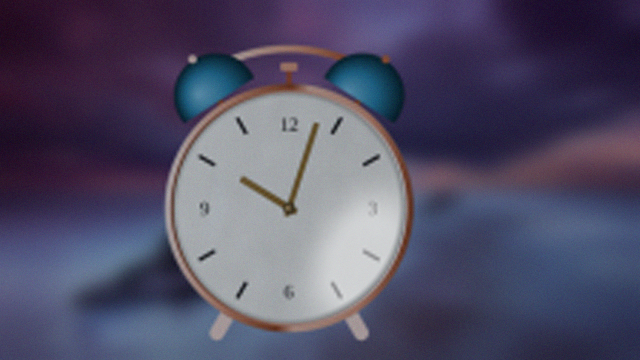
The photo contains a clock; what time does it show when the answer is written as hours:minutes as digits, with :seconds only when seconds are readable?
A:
10:03
